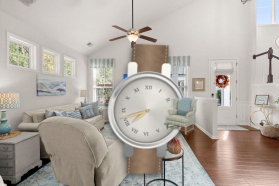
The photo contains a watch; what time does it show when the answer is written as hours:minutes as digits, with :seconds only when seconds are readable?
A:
7:42
